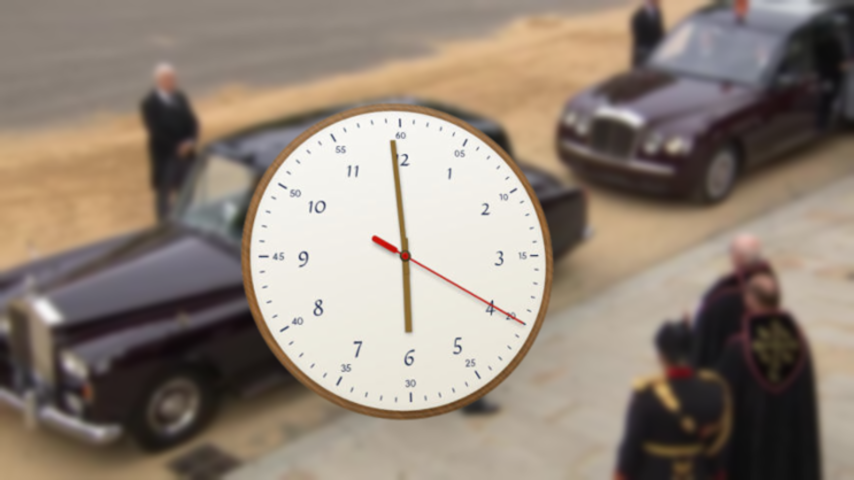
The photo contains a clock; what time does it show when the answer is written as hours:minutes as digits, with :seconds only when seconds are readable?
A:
5:59:20
